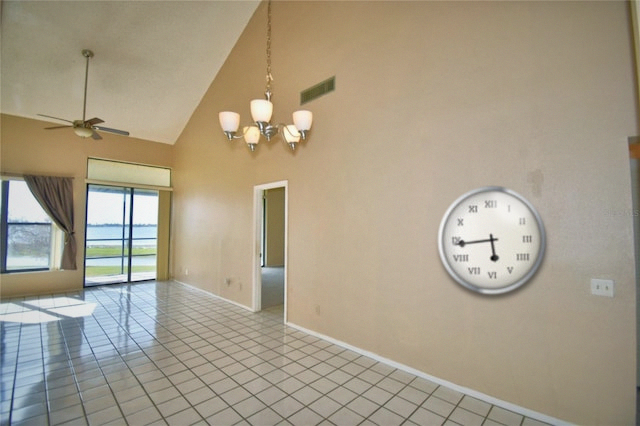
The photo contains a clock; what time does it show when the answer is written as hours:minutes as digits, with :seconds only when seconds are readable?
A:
5:44
